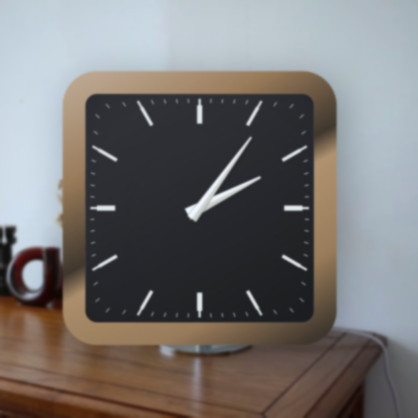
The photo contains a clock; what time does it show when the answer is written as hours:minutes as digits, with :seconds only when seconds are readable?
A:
2:06
